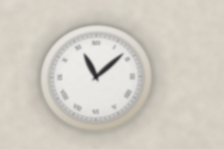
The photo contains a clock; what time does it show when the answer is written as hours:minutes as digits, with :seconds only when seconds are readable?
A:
11:08
